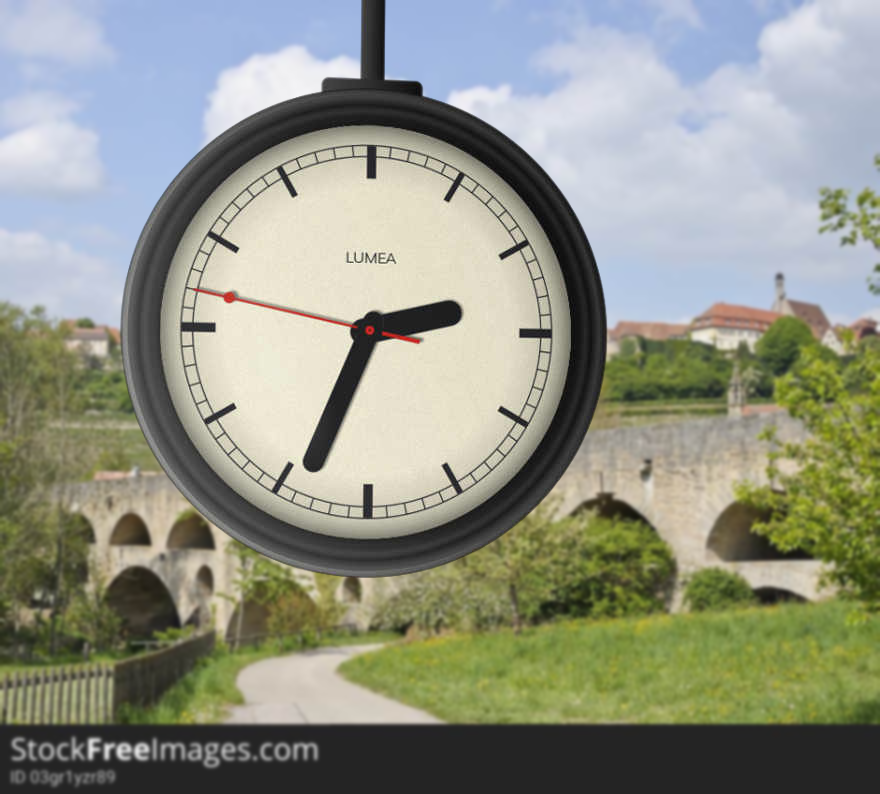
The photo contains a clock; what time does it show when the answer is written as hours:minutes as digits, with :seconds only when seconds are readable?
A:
2:33:47
